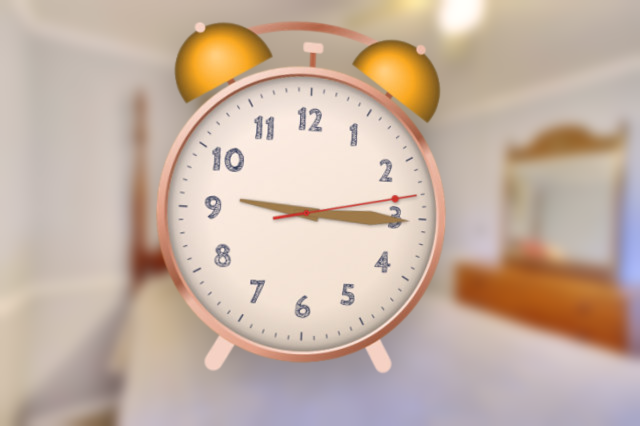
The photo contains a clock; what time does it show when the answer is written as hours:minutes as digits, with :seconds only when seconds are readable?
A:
9:15:13
